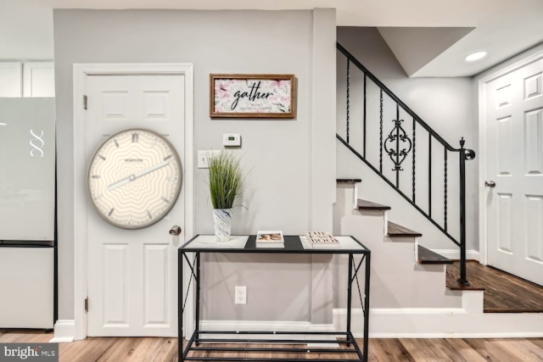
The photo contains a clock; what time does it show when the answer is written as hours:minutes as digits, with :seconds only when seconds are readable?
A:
8:11
